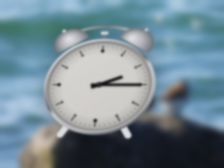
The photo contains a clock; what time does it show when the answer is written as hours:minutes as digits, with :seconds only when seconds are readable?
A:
2:15
